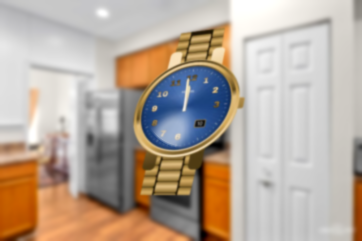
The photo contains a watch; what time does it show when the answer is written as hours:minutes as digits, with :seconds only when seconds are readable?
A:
11:59
